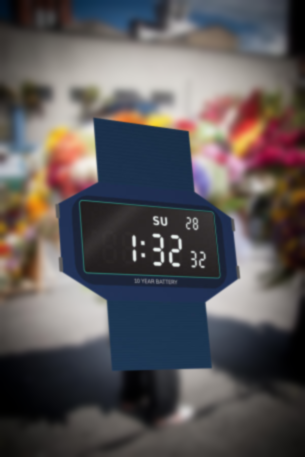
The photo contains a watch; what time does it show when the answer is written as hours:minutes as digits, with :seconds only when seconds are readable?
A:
1:32:32
